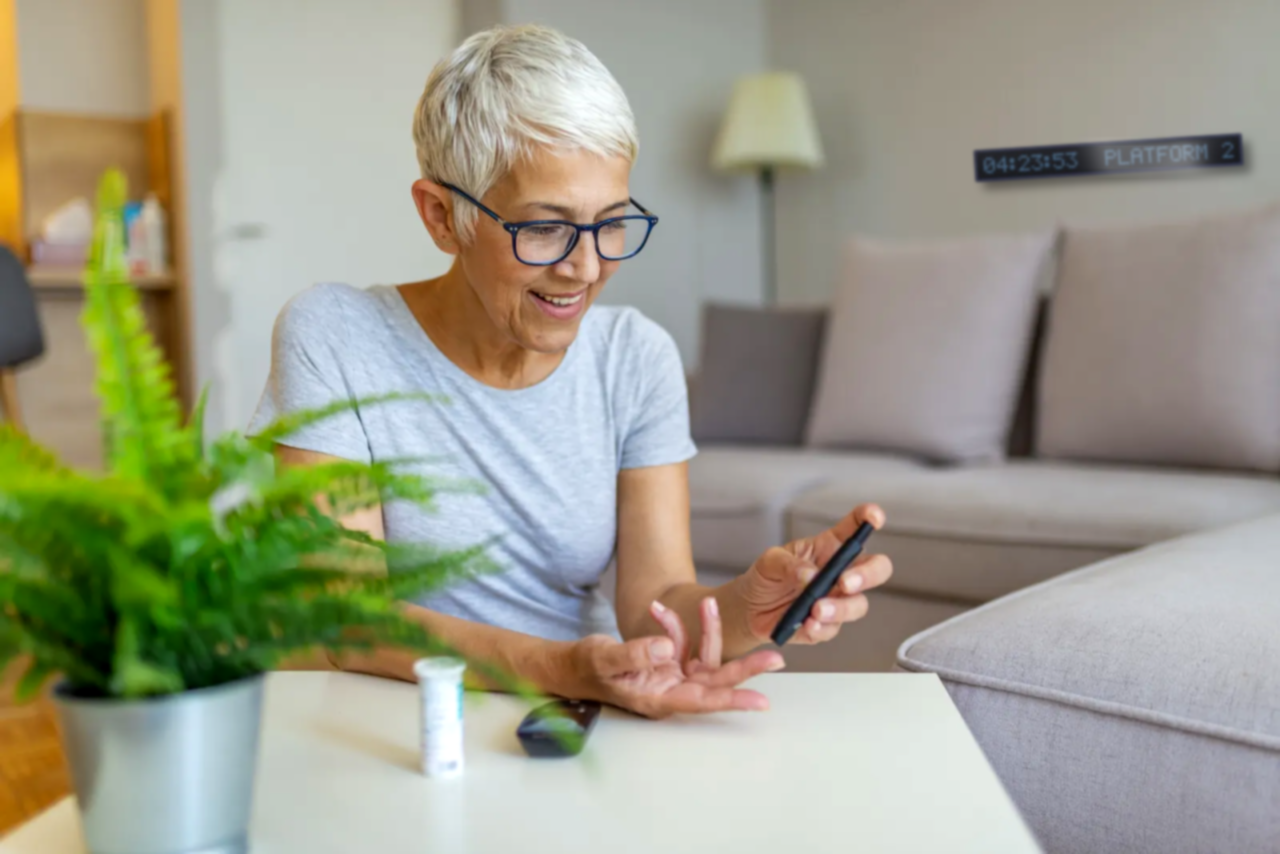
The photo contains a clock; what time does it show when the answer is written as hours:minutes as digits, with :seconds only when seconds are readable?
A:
4:23:53
